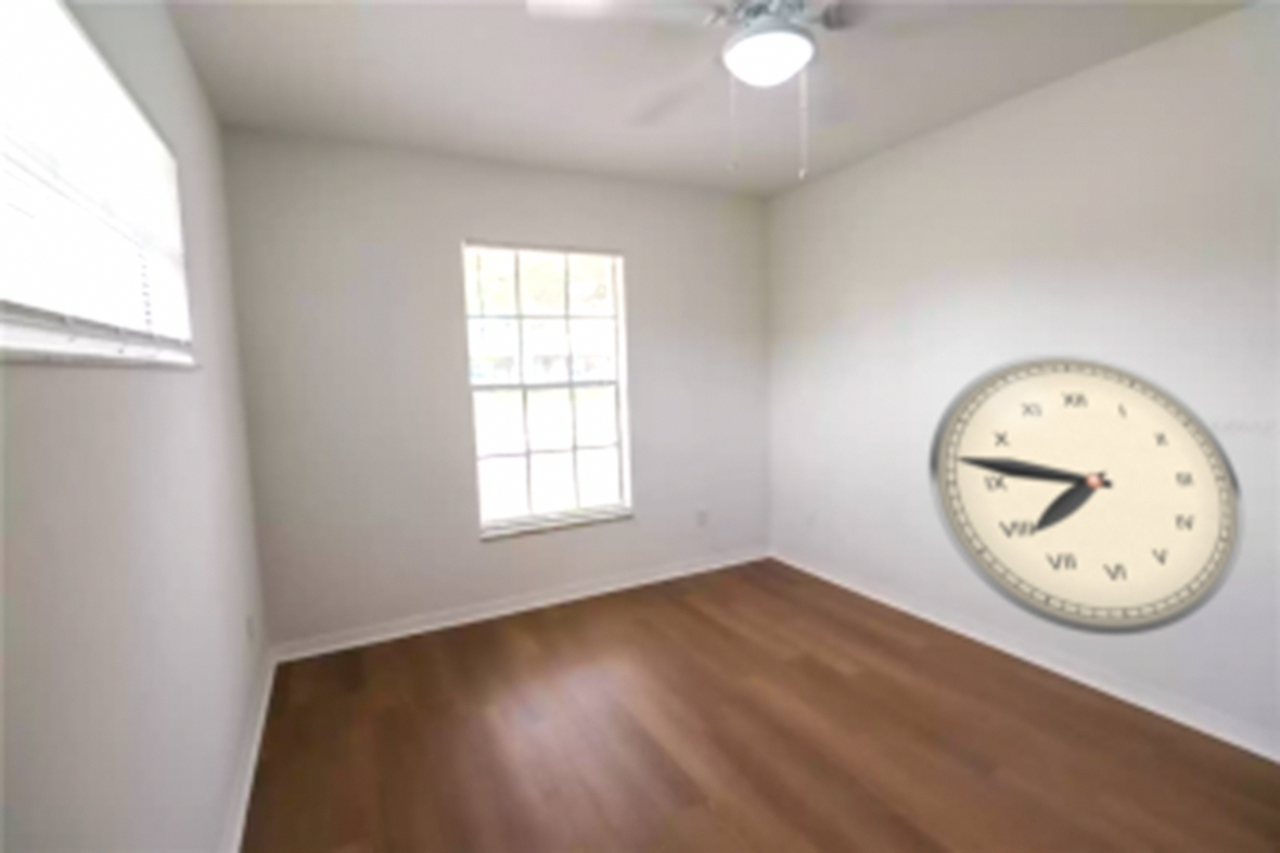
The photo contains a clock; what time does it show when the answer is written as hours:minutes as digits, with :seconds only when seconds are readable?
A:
7:47
